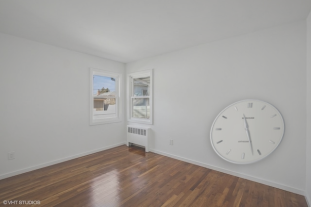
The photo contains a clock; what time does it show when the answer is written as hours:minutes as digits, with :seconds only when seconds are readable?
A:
11:27
